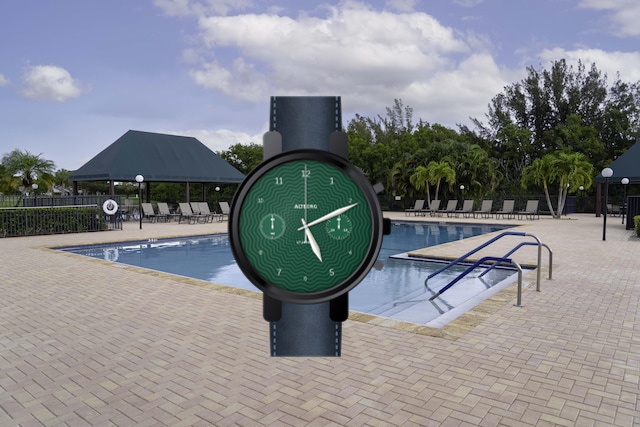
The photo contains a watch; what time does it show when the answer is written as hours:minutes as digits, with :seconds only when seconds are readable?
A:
5:11
